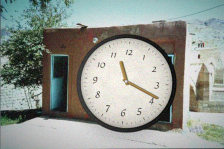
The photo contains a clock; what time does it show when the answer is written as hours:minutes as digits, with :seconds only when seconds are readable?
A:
11:19
